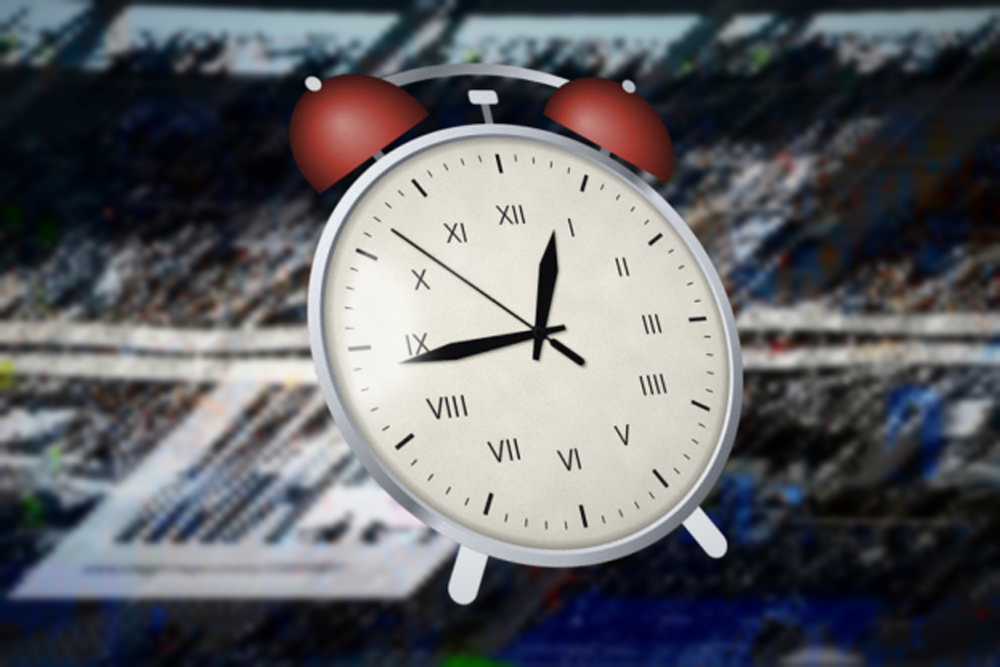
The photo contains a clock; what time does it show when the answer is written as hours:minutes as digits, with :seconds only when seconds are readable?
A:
12:43:52
